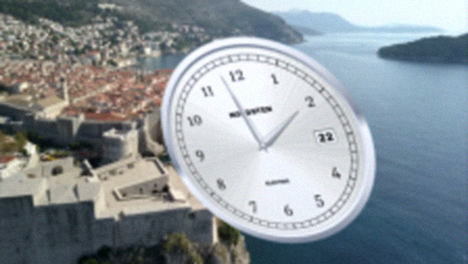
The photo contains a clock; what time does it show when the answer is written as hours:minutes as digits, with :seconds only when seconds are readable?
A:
1:58
